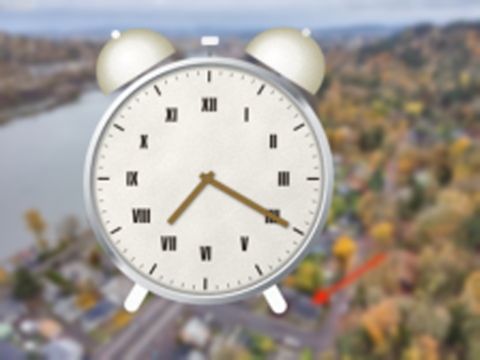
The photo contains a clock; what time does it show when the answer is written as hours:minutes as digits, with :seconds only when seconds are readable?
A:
7:20
